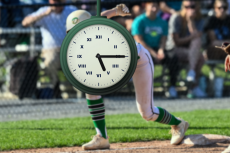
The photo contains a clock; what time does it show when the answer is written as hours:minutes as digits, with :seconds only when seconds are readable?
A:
5:15
